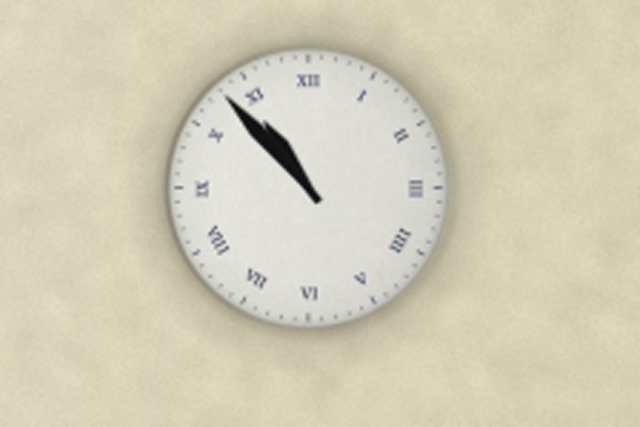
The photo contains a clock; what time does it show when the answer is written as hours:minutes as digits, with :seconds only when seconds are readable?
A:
10:53
